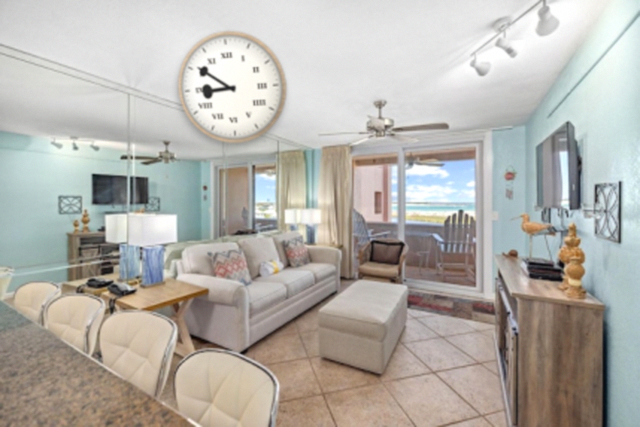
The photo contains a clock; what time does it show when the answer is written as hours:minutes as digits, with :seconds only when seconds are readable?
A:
8:51
